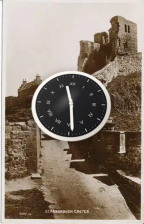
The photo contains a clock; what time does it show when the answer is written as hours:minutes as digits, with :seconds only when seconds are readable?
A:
11:29
